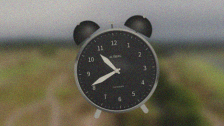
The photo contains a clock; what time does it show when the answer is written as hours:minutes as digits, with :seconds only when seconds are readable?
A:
10:41
